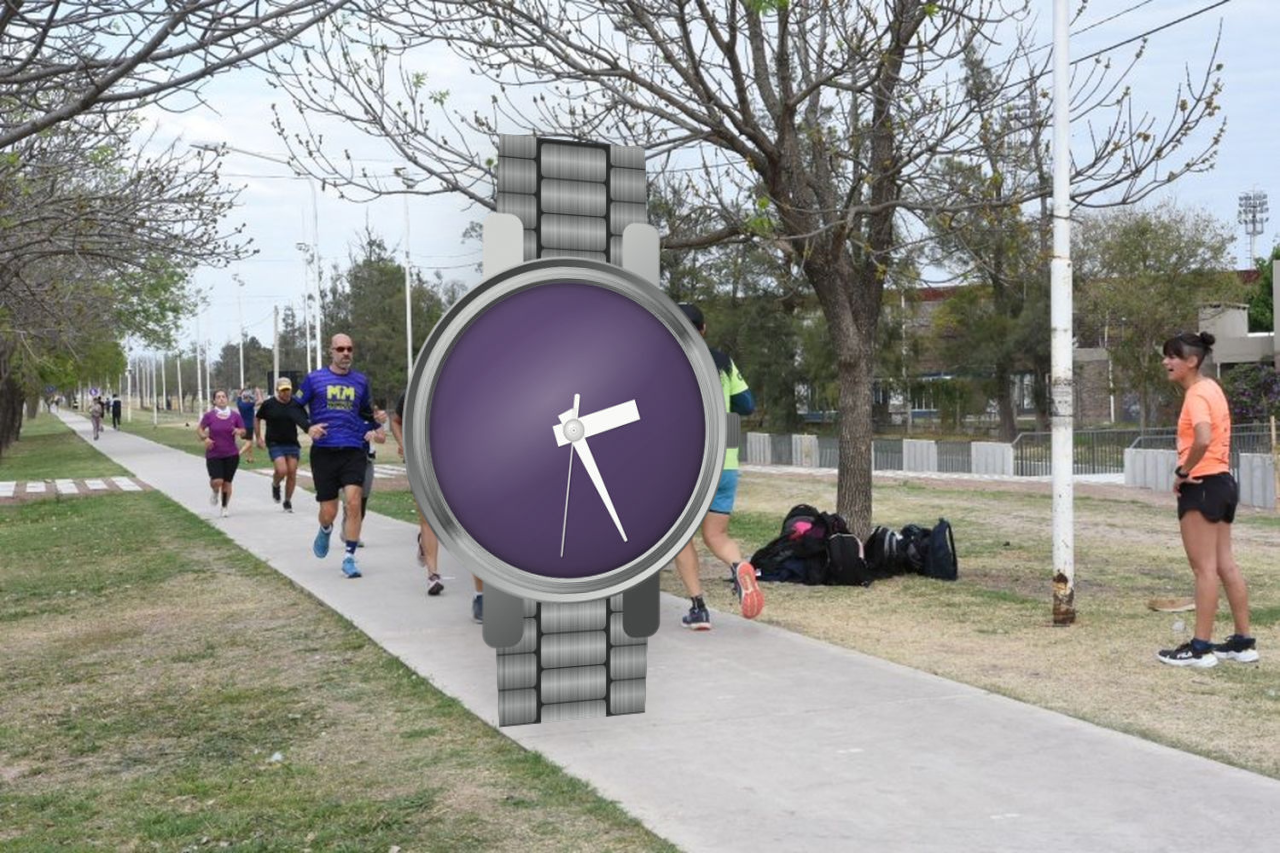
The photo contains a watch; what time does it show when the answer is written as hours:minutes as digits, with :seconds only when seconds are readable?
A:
2:25:31
